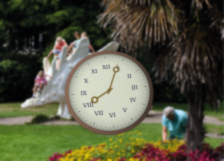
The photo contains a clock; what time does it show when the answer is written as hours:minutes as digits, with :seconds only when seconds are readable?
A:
8:04
